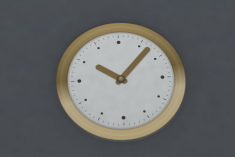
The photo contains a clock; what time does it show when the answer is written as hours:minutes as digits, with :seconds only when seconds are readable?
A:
10:07
